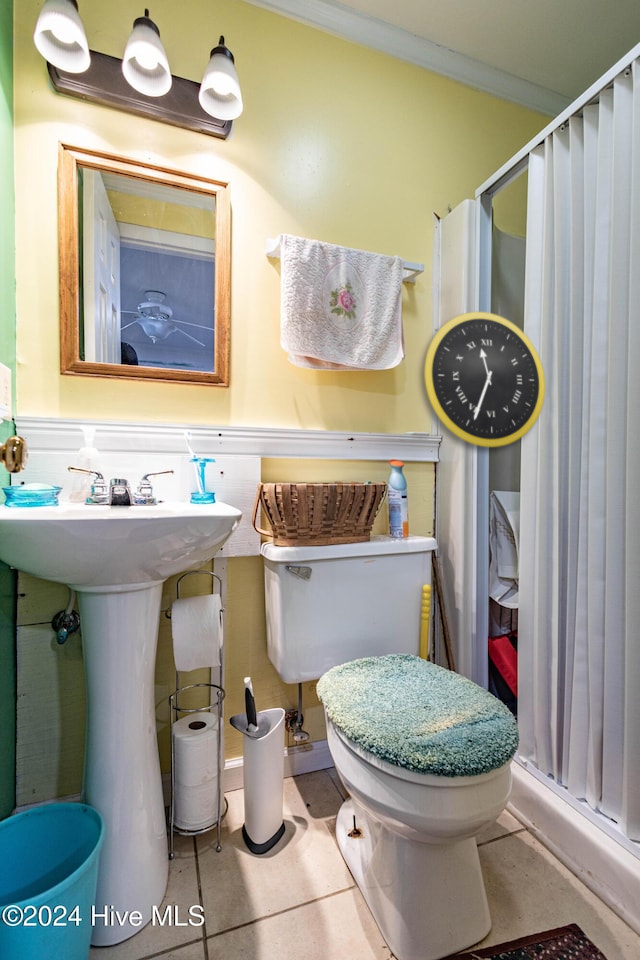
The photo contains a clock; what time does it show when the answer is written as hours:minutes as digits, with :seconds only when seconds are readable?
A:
11:34
